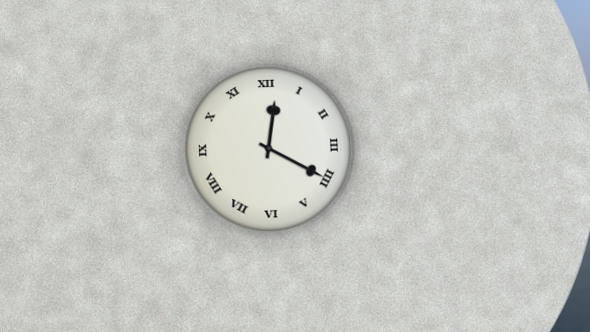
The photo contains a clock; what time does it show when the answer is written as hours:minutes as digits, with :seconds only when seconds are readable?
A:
12:20
